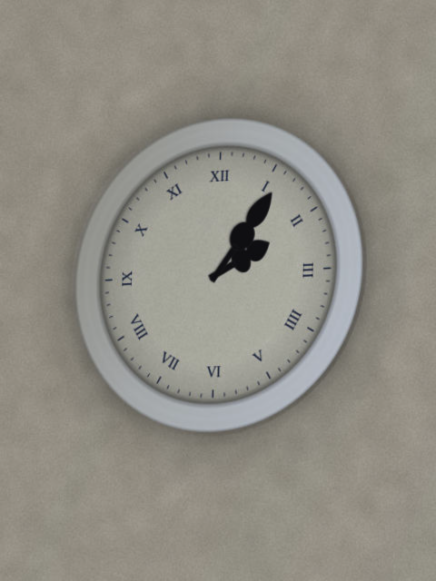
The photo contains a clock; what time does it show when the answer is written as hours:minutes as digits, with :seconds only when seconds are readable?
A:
2:06
